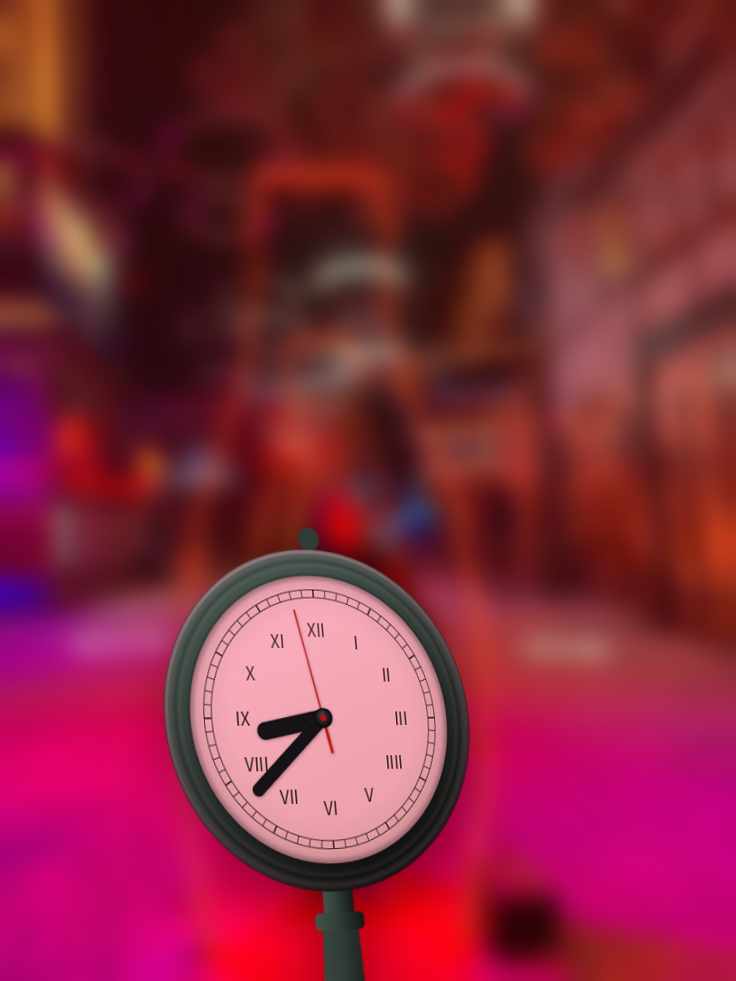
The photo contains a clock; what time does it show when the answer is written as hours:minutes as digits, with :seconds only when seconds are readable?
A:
8:37:58
